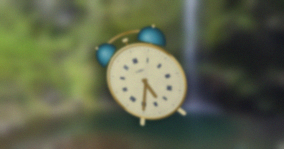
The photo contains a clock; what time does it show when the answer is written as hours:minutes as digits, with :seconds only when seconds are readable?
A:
5:35
